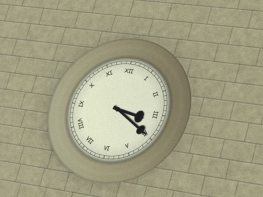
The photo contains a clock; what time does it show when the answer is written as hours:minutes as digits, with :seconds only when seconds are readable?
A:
3:20
